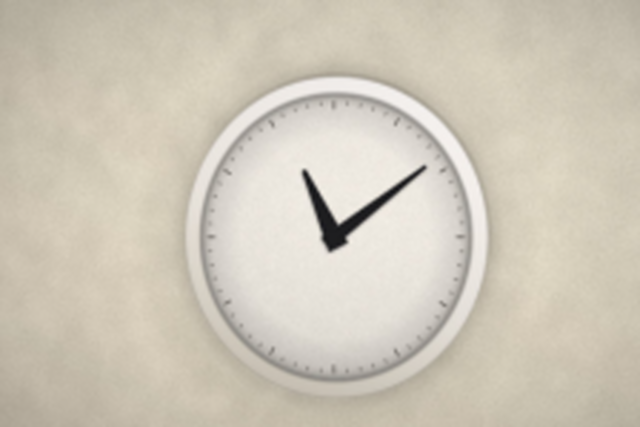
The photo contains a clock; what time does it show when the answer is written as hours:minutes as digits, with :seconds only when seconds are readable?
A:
11:09
